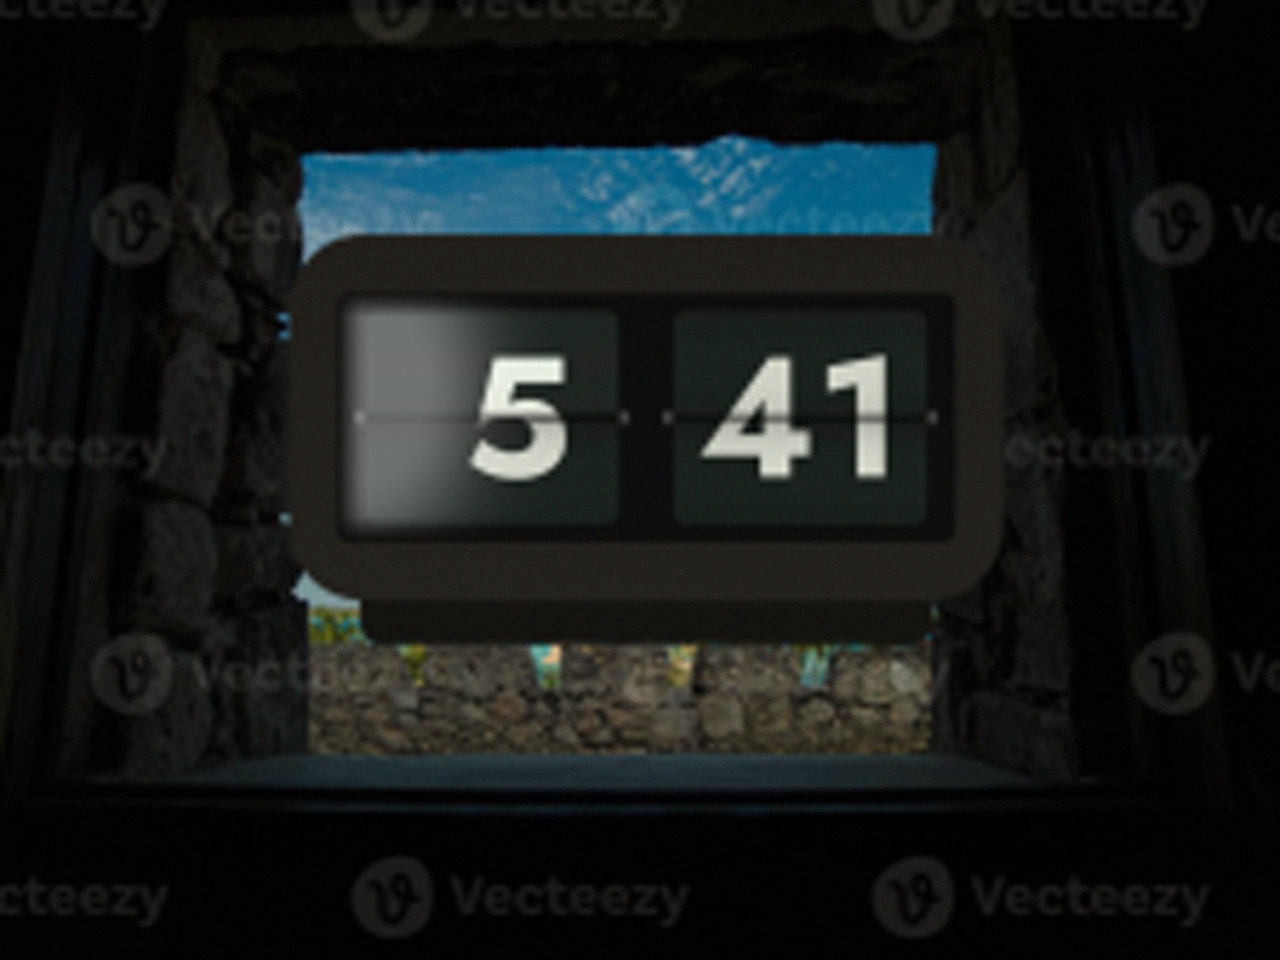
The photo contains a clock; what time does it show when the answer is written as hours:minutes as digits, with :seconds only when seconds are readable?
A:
5:41
